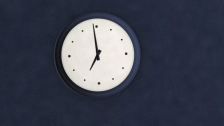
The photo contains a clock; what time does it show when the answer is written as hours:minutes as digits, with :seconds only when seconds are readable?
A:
6:59
